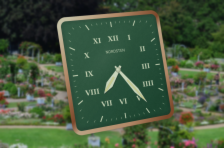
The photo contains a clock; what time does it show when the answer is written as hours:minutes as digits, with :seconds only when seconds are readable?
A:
7:24
